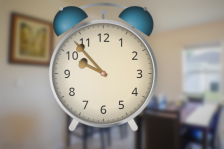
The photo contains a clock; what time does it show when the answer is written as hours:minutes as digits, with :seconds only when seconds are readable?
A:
9:53
